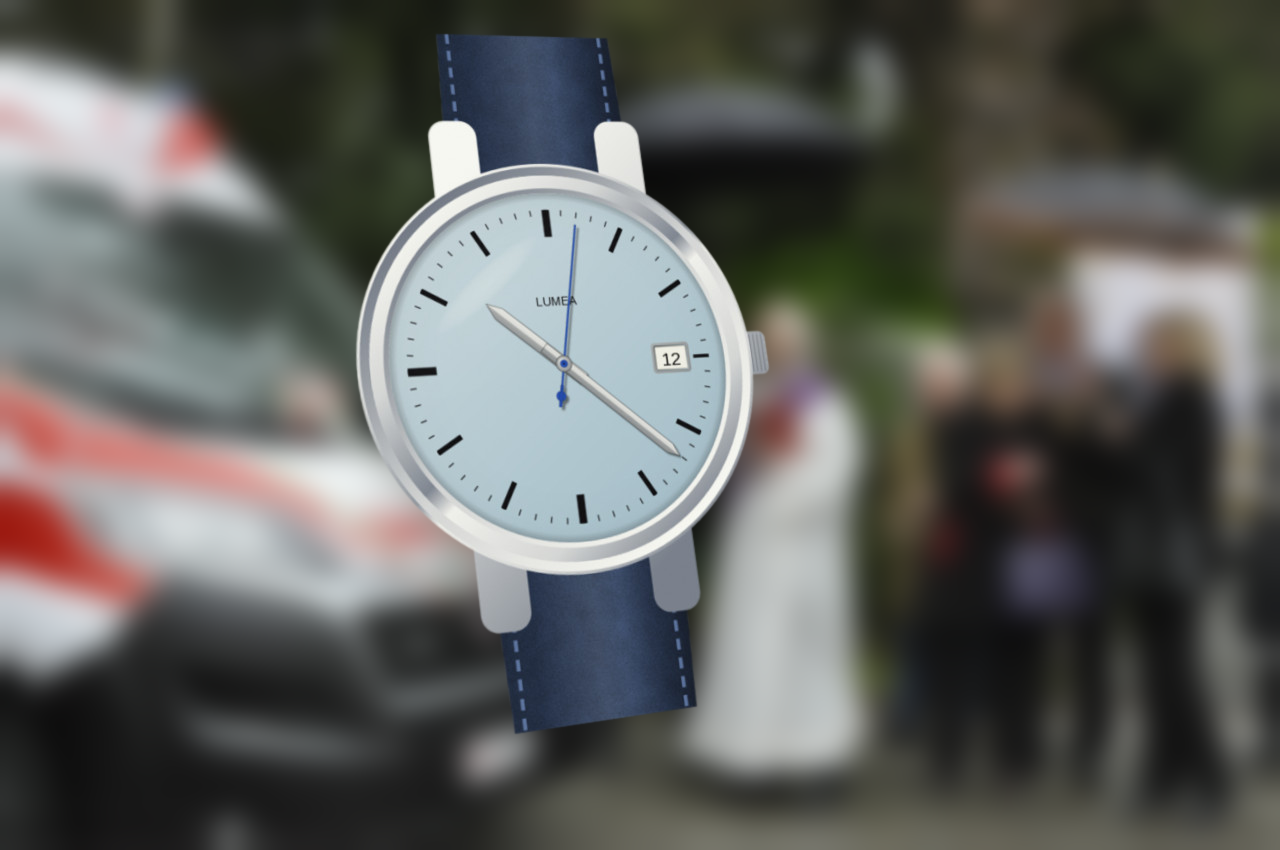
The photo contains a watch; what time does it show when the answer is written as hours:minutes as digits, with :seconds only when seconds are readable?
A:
10:22:02
